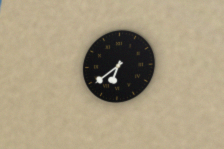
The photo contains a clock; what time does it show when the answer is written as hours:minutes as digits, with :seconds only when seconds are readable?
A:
6:39
